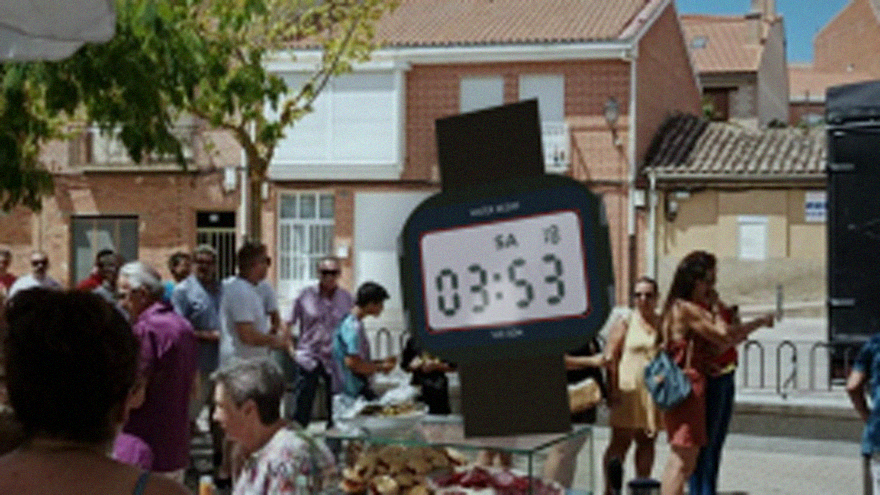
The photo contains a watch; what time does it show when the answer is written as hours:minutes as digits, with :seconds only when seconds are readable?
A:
3:53
